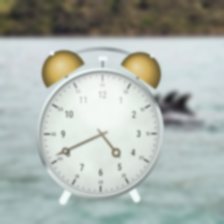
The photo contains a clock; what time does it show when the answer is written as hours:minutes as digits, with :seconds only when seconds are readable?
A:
4:41
